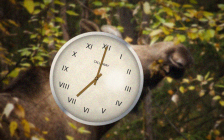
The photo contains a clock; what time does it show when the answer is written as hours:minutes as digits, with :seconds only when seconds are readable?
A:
7:00
